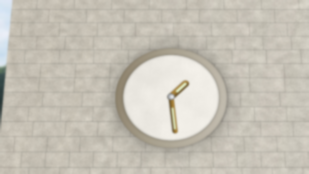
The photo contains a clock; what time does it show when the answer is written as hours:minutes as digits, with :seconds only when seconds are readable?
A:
1:29
